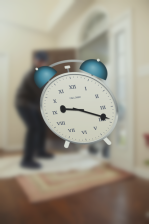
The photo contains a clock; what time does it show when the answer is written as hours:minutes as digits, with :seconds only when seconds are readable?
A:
9:19
